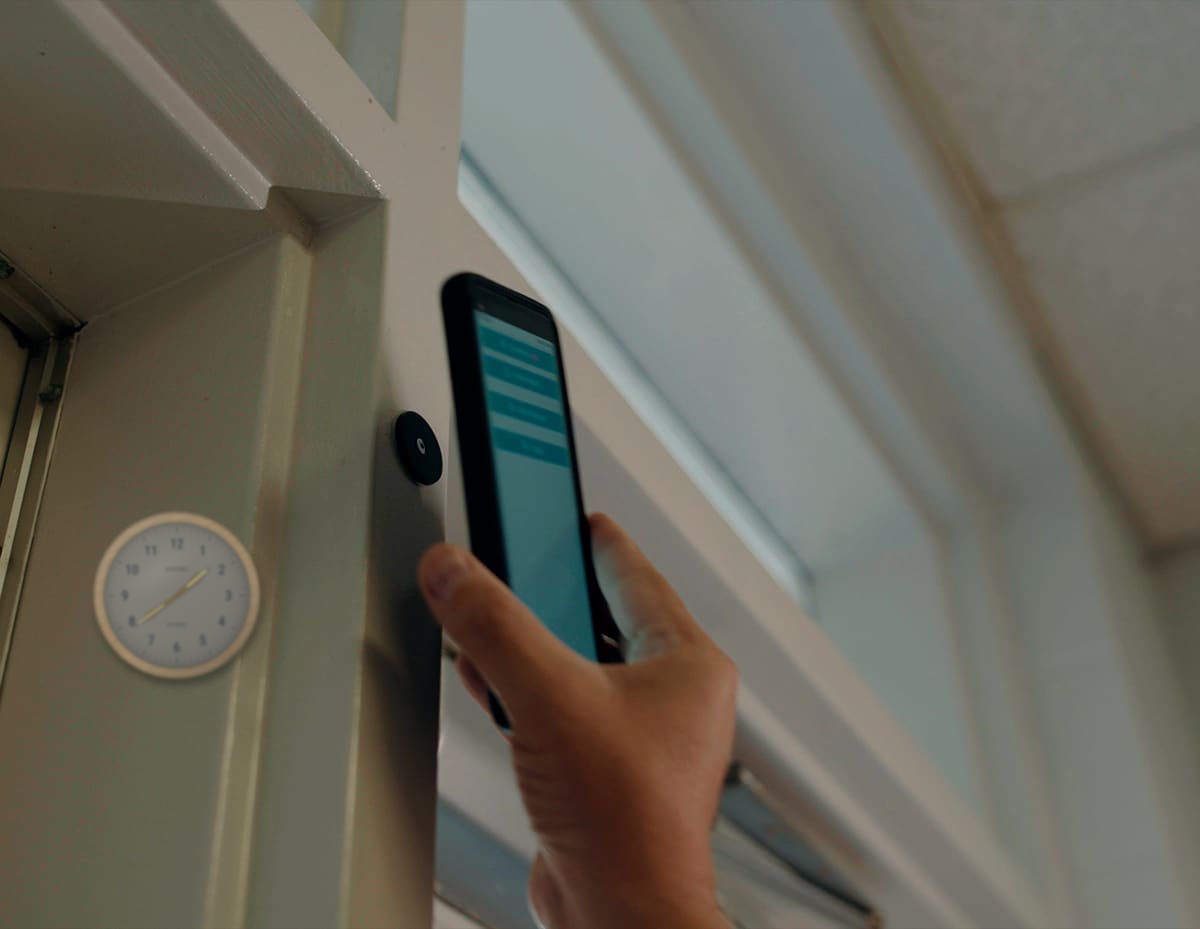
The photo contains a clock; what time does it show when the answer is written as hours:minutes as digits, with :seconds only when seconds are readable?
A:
1:39
